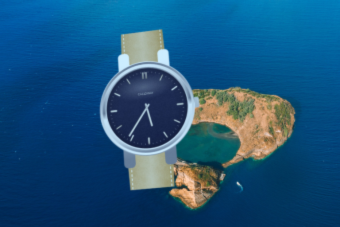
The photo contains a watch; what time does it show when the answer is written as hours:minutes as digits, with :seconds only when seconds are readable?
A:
5:36
